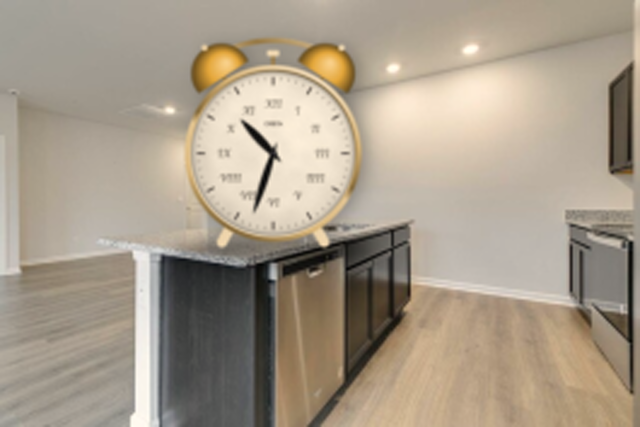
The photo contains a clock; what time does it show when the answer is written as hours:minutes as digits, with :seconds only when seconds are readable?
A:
10:33
